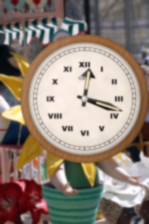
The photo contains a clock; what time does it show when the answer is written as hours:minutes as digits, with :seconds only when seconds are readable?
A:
12:18
